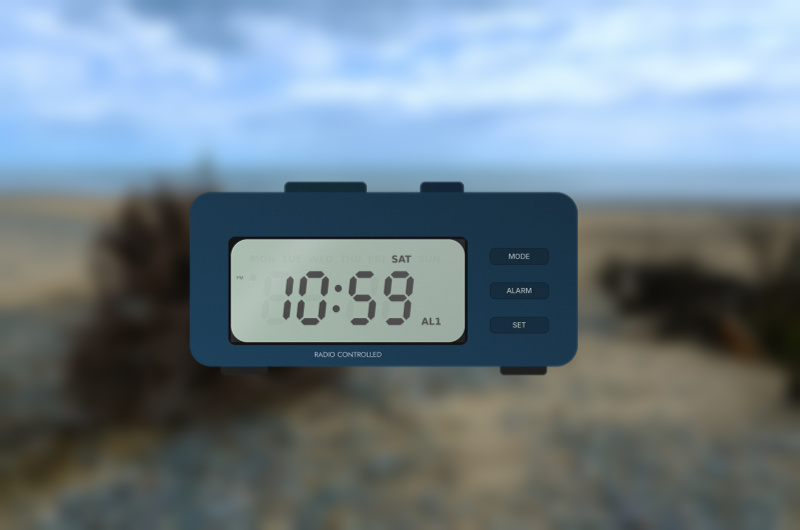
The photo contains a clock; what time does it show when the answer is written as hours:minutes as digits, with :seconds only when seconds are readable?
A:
10:59
